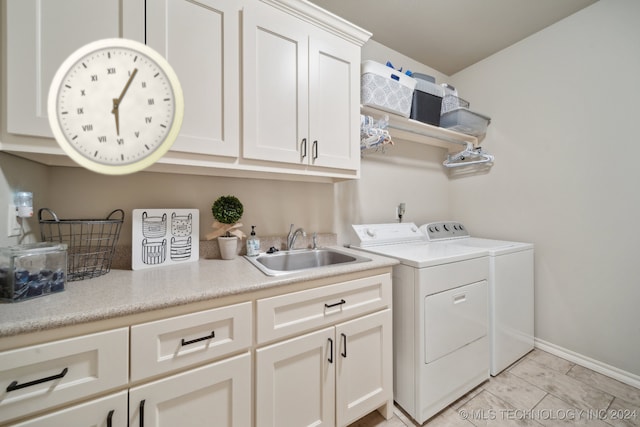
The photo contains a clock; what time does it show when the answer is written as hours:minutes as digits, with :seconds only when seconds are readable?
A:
6:06
